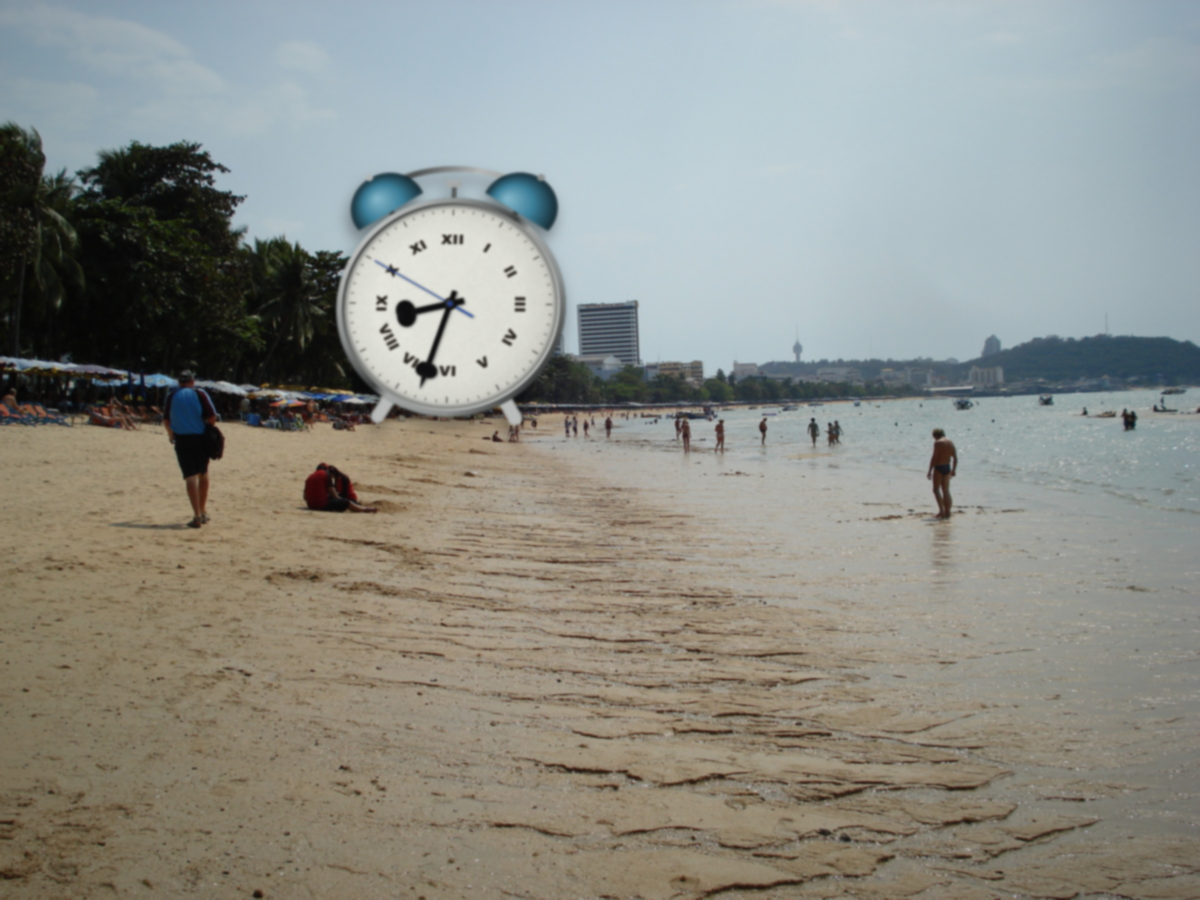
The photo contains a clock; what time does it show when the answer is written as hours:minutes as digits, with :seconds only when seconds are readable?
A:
8:32:50
